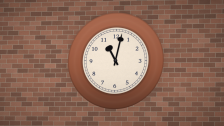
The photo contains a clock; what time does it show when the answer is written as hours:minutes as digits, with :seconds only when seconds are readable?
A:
11:02
